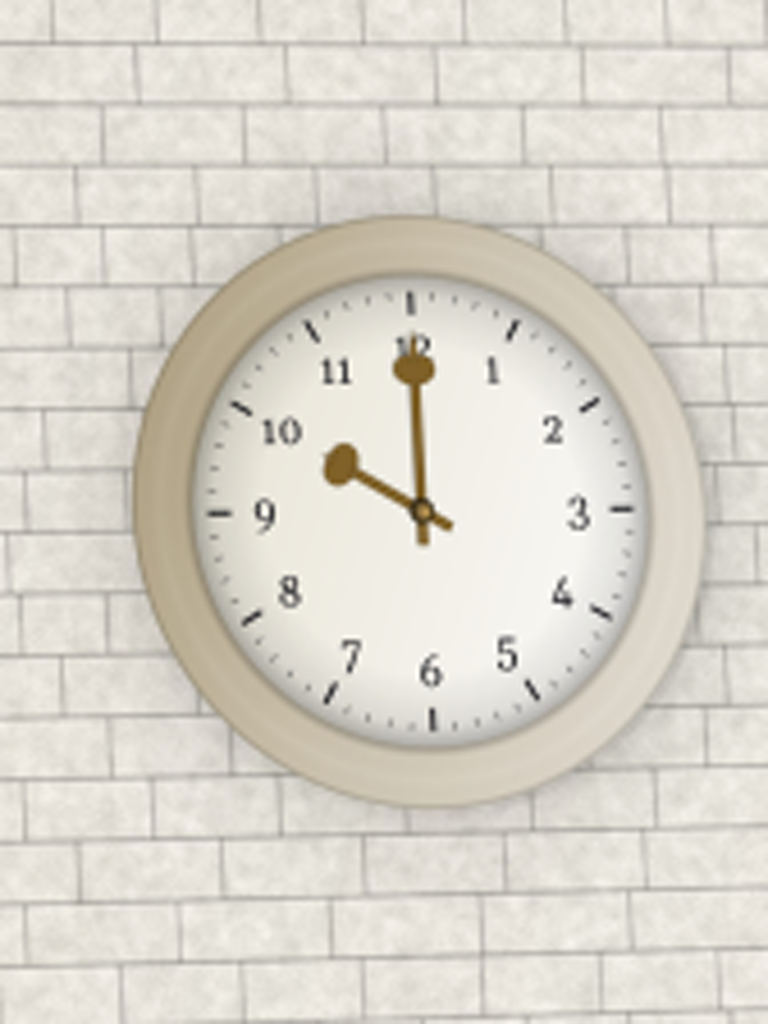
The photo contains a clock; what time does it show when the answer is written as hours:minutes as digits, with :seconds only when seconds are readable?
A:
10:00
